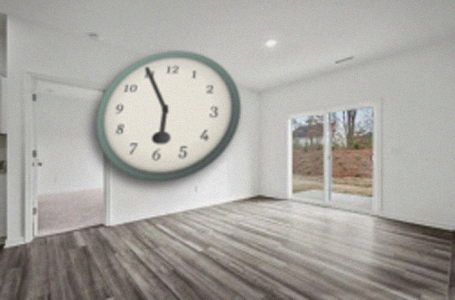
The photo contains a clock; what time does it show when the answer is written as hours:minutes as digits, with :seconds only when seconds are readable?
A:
5:55
